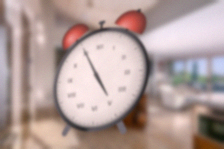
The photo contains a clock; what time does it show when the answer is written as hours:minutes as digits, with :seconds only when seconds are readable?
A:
4:55
